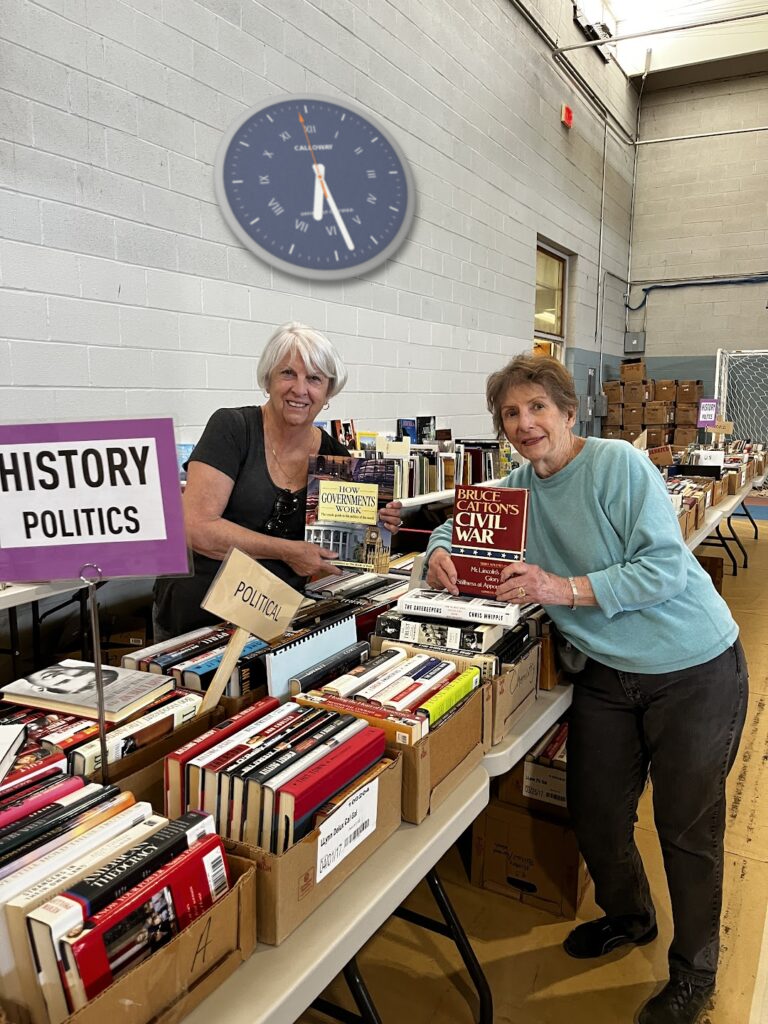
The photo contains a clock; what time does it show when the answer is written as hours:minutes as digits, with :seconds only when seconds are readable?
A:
6:27:59
